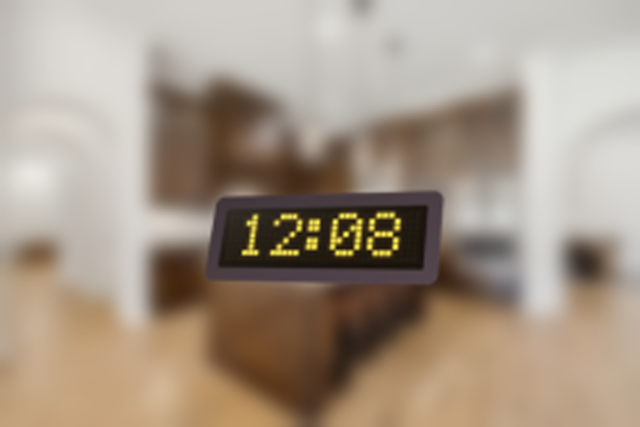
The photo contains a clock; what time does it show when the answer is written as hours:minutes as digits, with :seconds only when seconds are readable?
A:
12:08
